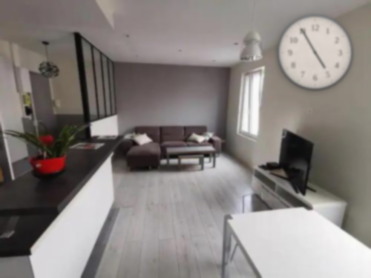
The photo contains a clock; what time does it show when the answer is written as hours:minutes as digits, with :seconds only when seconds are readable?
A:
4:55
